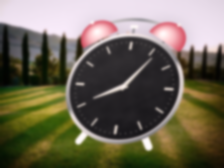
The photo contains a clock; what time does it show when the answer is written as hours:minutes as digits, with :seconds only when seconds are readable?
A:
8:06
